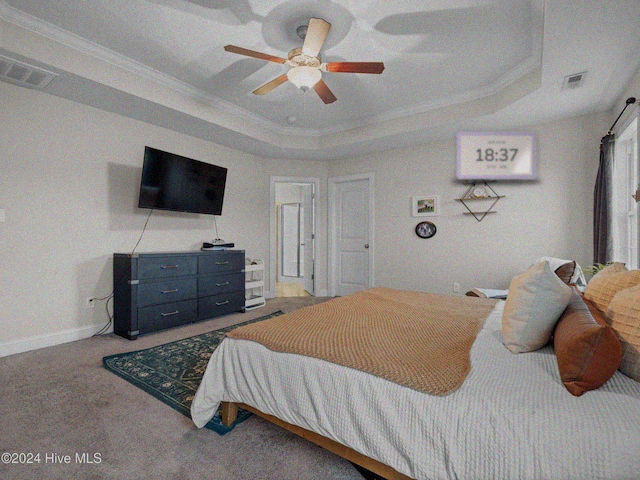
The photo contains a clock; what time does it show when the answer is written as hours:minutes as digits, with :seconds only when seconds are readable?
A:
18:37
